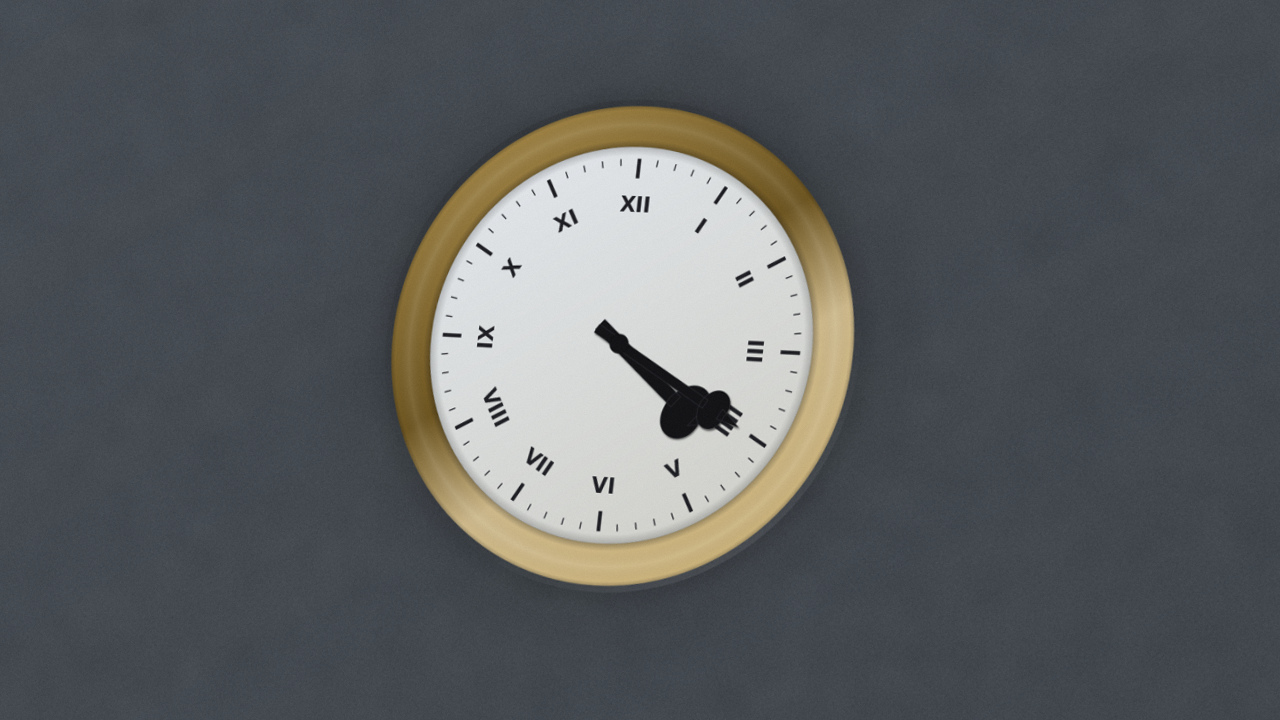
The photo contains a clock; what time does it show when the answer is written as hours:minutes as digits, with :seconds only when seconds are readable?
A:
4:20
